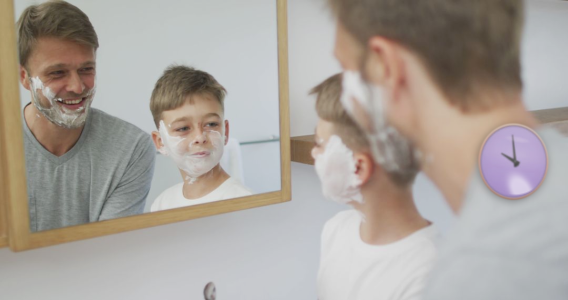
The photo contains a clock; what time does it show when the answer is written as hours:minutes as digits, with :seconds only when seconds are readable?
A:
9:59
